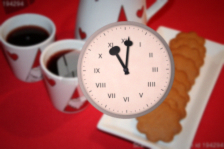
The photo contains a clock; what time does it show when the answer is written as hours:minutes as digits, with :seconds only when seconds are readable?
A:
11:01
